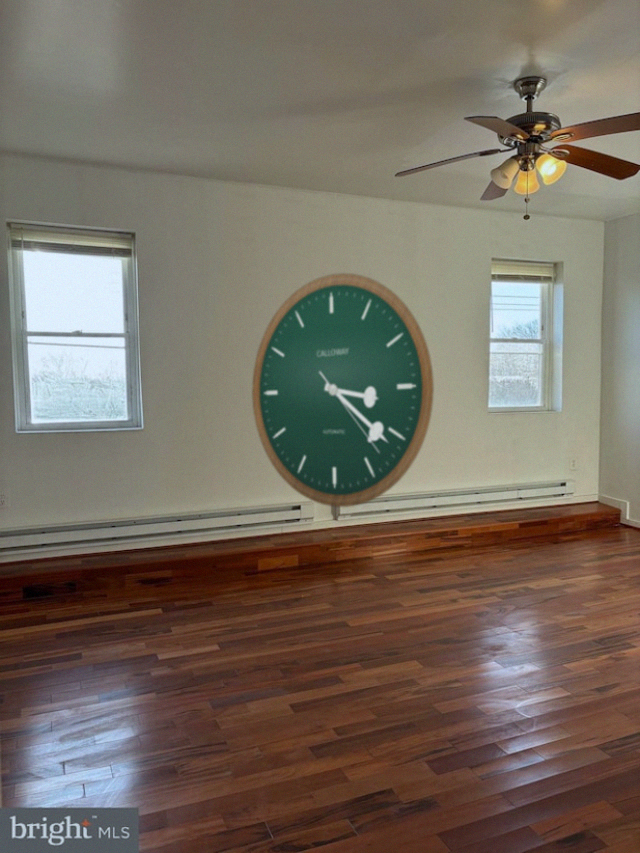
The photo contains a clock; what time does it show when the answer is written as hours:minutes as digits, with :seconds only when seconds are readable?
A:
3:21:23
